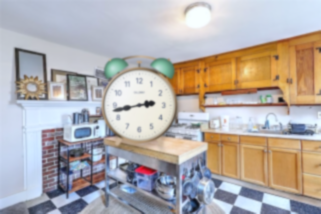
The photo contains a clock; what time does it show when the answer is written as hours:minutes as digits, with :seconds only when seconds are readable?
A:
2:43
